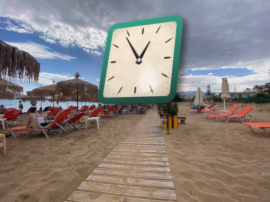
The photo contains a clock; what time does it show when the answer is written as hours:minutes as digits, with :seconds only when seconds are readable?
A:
12:54
